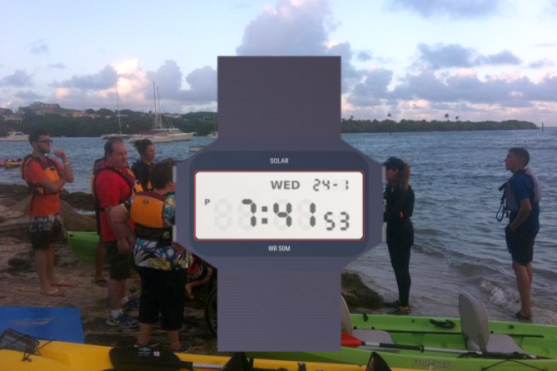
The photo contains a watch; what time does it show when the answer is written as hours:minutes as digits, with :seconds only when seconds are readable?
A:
7:41:53
